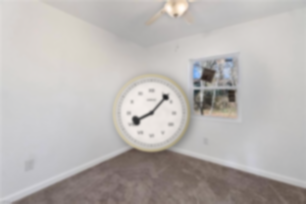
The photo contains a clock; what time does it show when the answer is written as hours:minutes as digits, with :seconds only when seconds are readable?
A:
8:07
